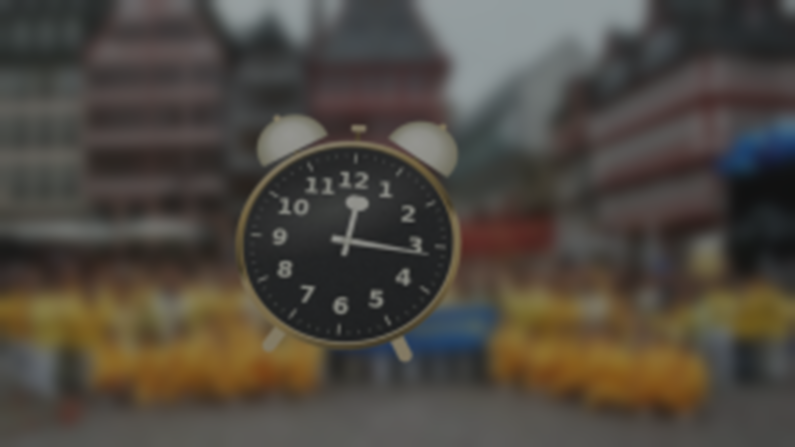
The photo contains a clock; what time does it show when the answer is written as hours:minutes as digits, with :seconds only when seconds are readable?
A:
12:16
